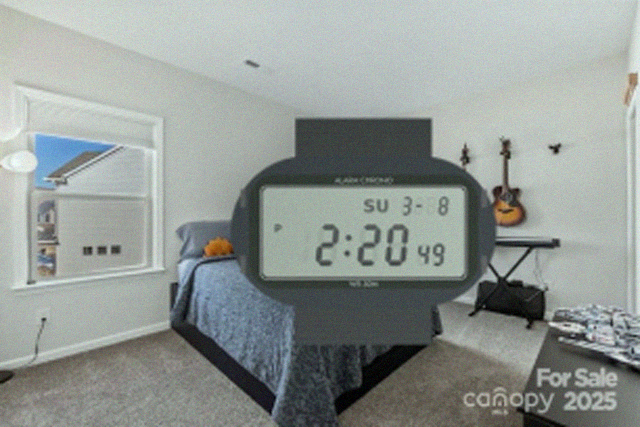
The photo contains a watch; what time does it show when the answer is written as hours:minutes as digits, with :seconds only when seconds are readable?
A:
2:20:49
